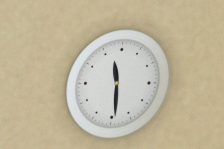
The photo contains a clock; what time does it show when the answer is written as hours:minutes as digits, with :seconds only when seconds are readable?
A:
11:29
